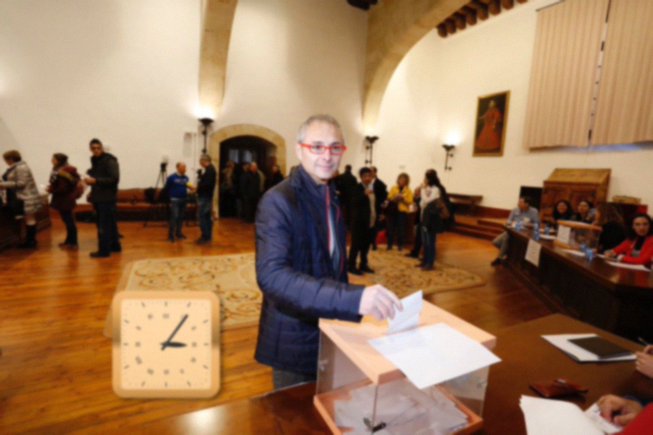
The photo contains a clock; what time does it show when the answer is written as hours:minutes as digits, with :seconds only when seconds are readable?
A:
3:06
